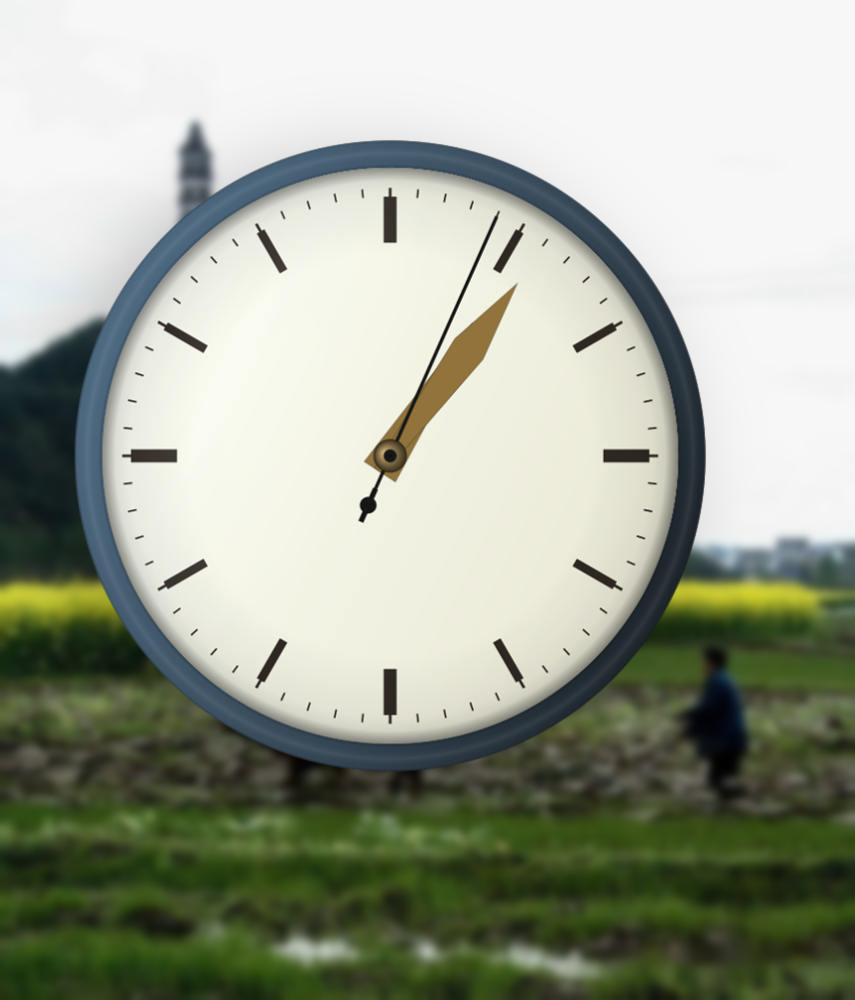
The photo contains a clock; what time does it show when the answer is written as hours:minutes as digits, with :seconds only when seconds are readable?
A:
1:06:04
